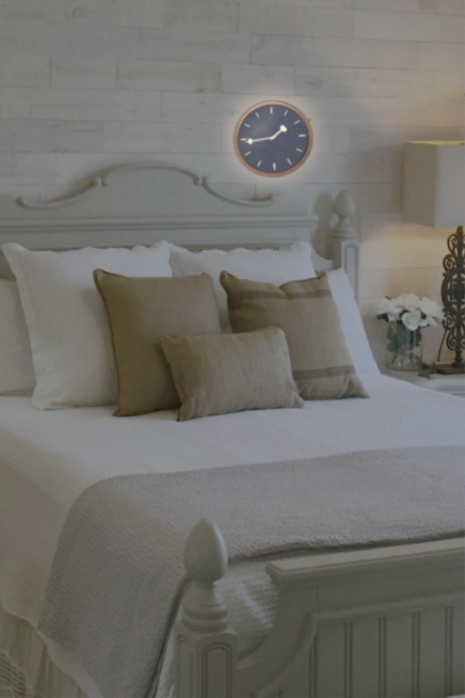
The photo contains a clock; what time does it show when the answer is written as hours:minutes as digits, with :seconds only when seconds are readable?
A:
1:44
